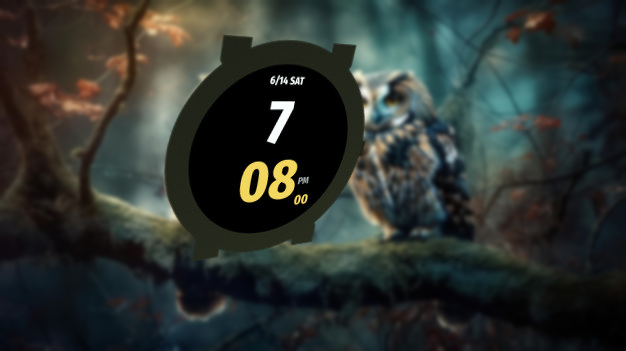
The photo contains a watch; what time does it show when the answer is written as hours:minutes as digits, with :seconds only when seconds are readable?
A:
7:08:00
